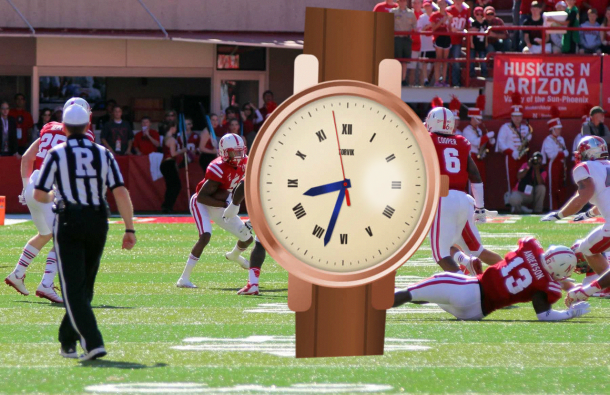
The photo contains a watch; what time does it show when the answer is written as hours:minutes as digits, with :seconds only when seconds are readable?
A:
8:32:58
